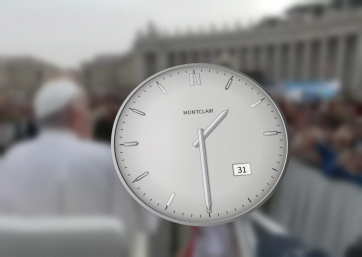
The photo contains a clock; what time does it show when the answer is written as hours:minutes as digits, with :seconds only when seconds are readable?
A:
1:30
